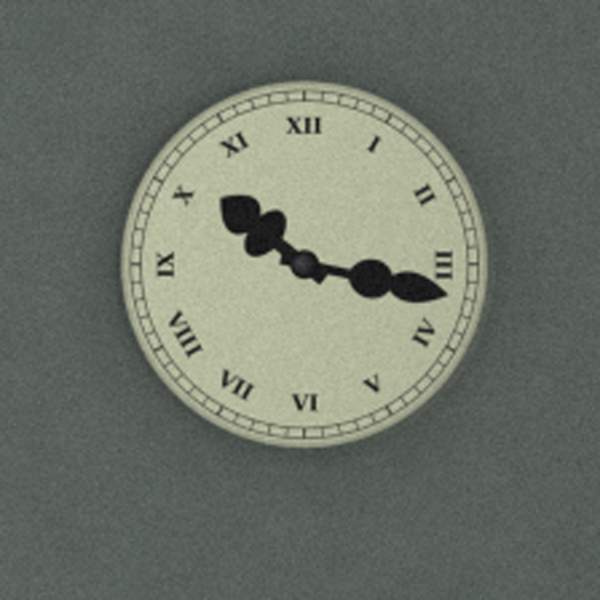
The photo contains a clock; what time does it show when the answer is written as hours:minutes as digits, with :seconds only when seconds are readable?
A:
10:17
